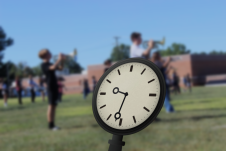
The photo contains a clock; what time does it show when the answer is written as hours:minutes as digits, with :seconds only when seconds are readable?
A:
9:32
